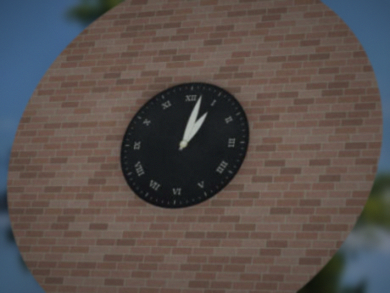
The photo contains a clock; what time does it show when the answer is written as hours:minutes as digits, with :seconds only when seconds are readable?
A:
1:02
